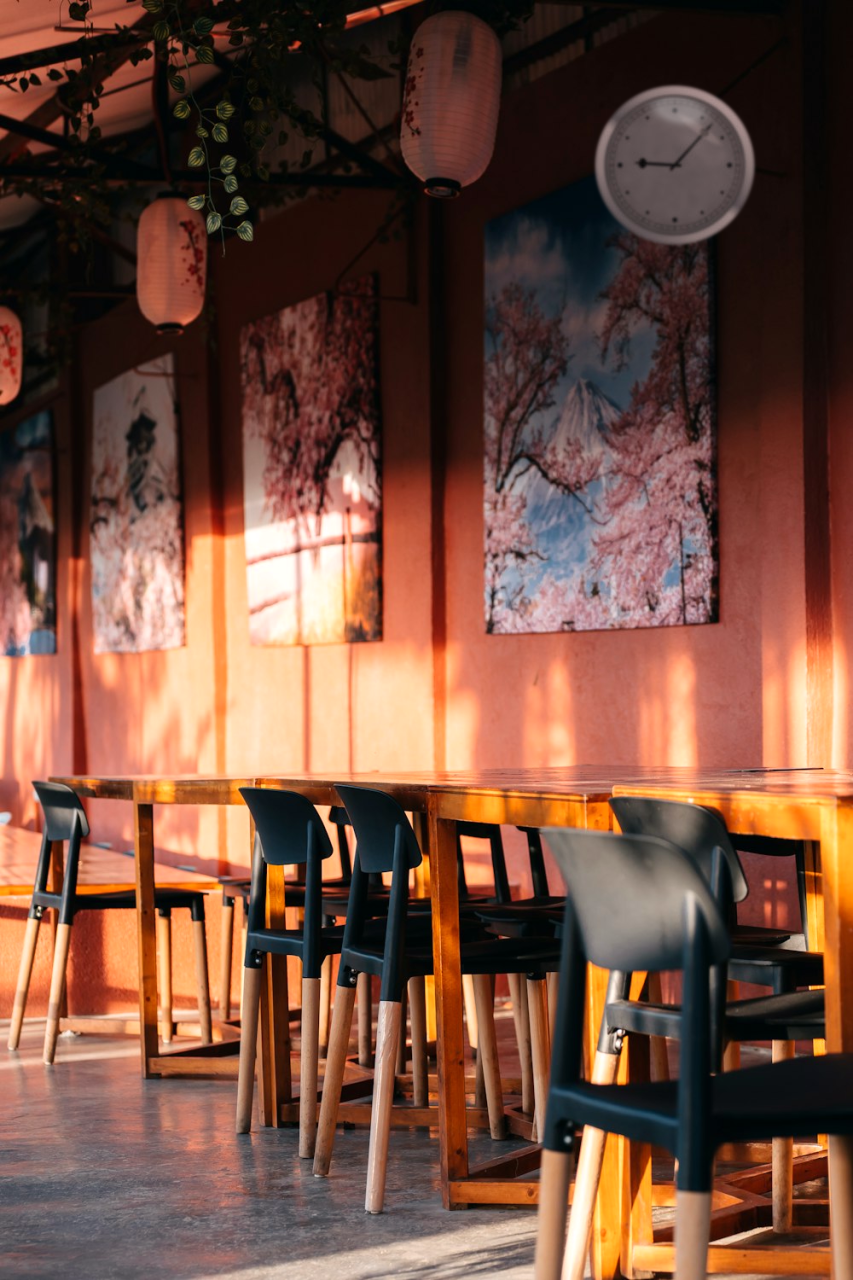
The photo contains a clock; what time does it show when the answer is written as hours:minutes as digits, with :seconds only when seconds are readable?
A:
9:07
